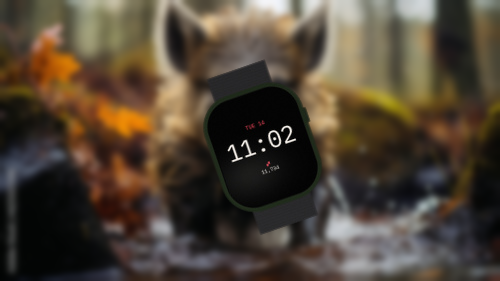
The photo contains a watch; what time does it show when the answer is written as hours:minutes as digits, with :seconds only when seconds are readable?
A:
11:02
